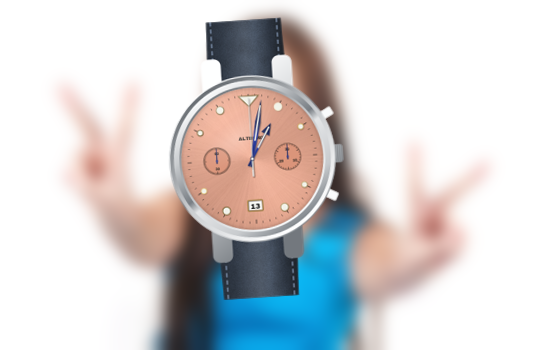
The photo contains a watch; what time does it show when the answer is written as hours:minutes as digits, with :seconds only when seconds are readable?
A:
1:02
